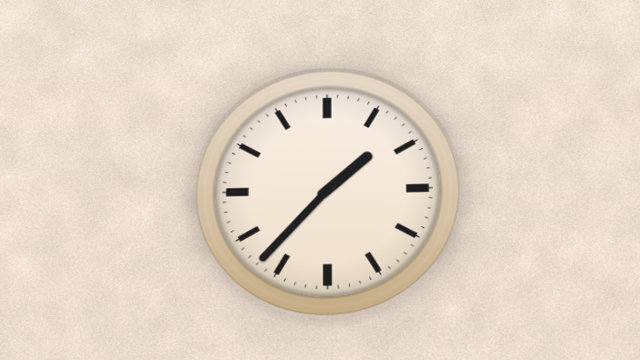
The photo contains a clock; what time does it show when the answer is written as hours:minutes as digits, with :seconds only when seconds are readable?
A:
1:37
